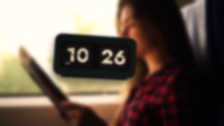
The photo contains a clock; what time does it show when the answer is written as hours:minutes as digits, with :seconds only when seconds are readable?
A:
10:26
